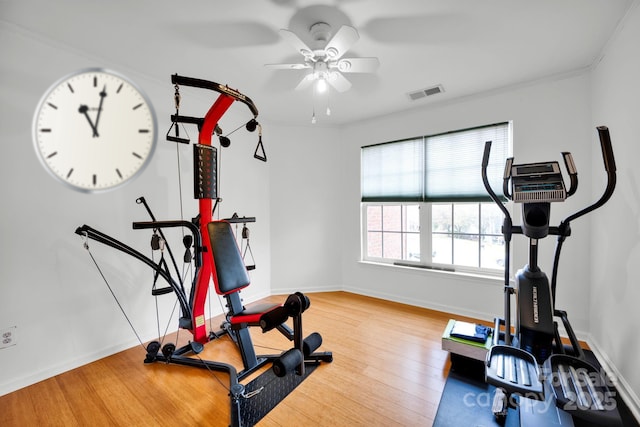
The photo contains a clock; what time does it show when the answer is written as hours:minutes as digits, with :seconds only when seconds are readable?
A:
11:02
